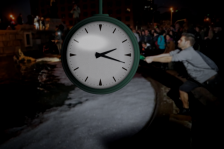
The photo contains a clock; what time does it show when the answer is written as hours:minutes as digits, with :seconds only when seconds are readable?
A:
2:18
